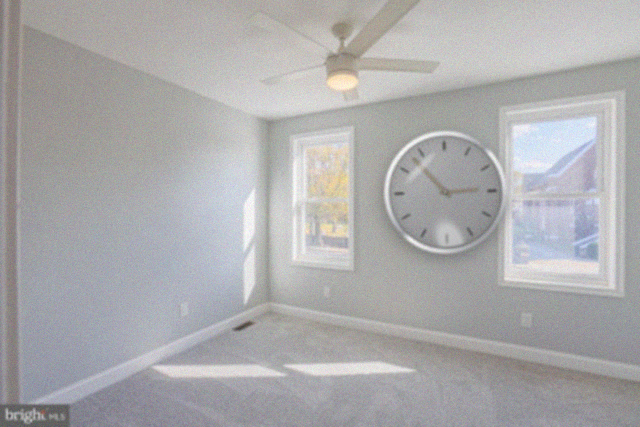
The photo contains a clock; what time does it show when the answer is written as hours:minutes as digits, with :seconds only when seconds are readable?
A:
2:53
